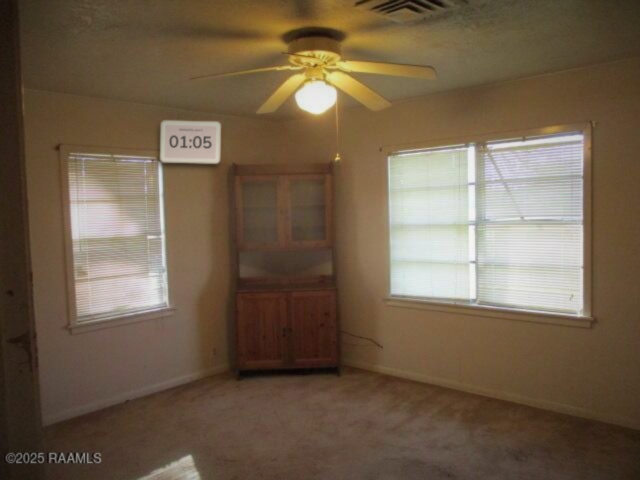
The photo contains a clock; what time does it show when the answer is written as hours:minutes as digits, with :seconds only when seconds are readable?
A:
1:05
